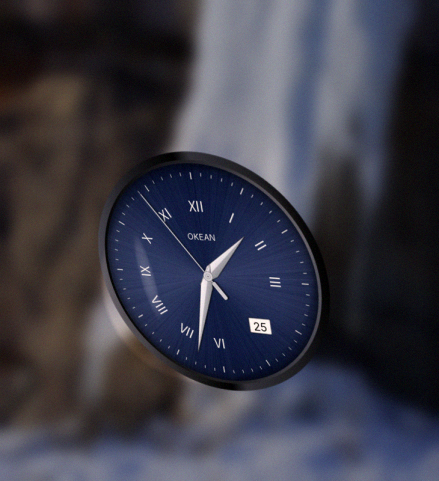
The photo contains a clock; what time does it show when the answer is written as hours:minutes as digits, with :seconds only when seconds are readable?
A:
1:32:54
